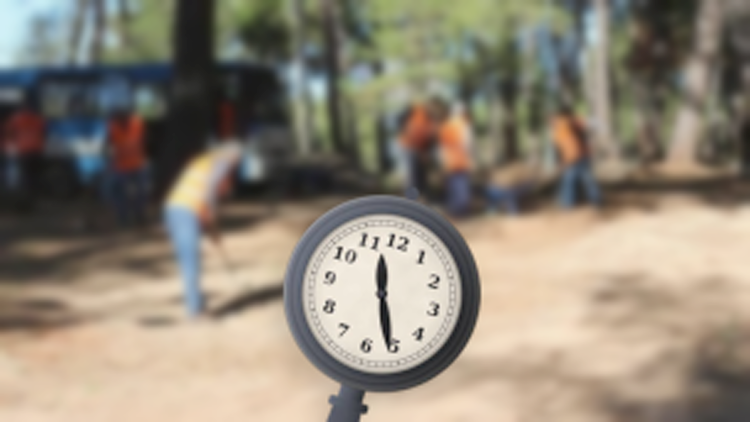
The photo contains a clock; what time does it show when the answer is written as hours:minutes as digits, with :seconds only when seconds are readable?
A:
11:26
